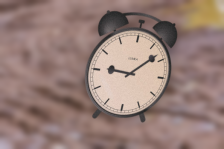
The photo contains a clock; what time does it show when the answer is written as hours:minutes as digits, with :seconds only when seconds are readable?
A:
9:08
